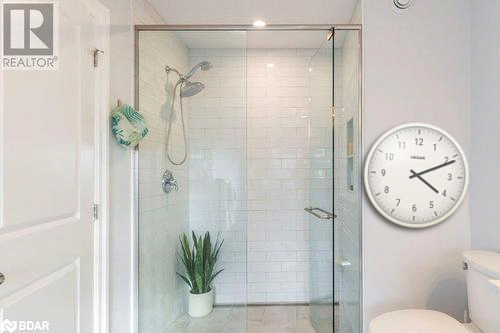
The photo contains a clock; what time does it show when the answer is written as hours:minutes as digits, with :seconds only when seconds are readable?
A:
4:11
